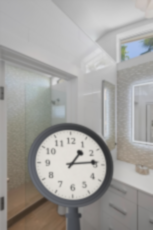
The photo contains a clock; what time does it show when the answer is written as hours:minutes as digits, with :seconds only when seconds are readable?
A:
1:14
